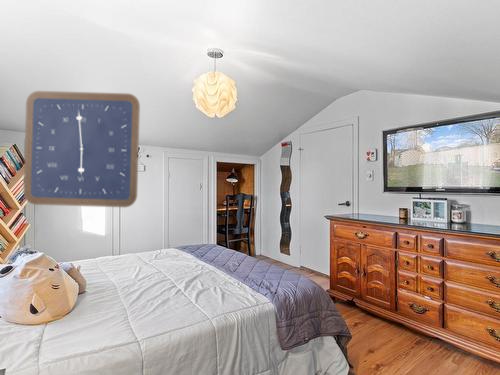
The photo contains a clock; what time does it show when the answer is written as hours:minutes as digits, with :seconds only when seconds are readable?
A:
5:59
